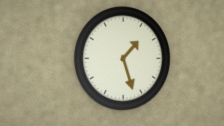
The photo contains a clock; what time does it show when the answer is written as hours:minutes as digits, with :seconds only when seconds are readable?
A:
1:27
